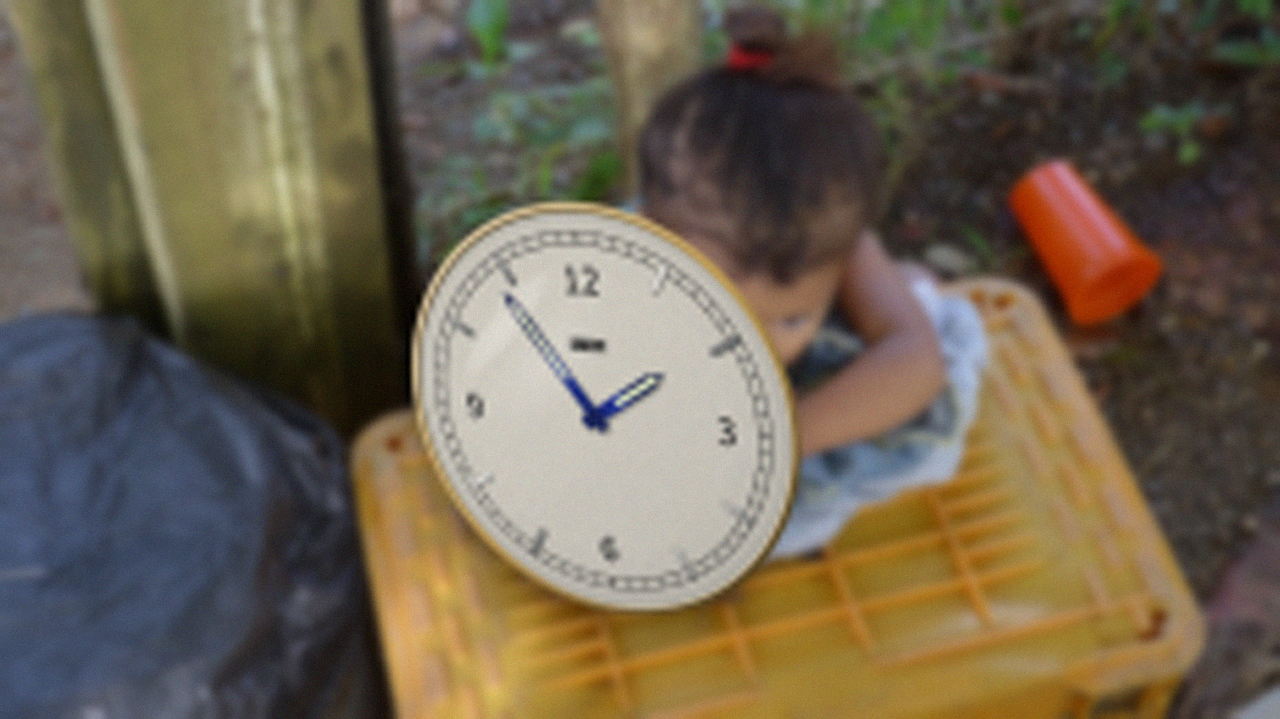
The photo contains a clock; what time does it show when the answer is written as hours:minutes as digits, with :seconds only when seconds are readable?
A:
1:54
